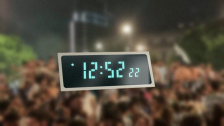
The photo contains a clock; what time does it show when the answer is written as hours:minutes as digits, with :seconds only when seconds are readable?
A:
12:52:22
